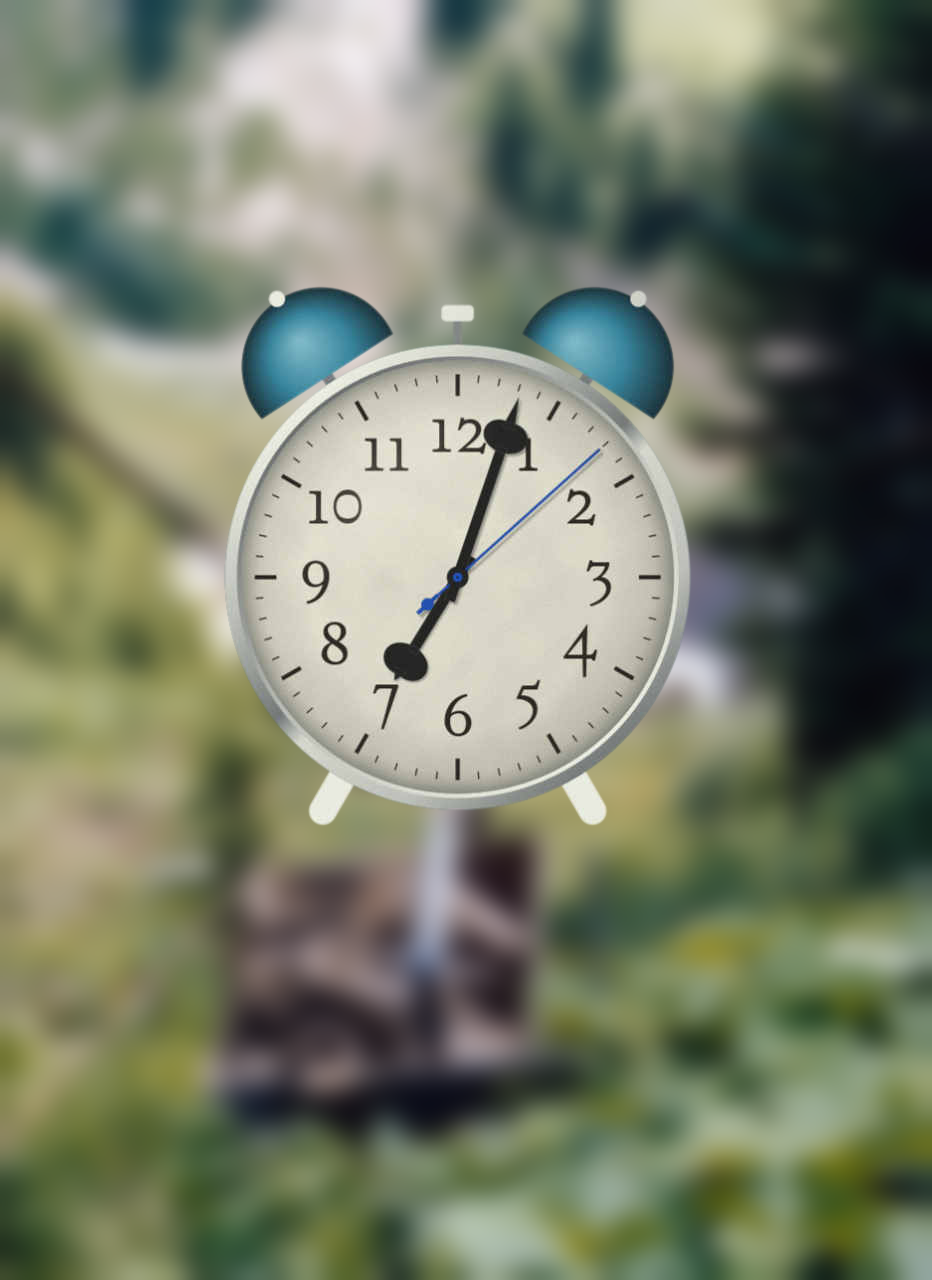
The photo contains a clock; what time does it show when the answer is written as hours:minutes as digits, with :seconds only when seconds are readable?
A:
7:03:08
